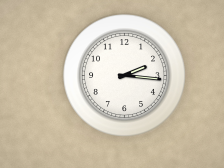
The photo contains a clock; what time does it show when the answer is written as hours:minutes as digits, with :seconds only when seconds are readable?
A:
2:16
